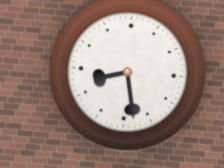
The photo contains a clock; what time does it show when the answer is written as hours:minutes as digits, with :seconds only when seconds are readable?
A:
8:28
